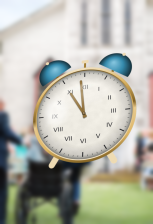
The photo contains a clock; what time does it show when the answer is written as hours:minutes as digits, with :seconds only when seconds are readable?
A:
10:59
